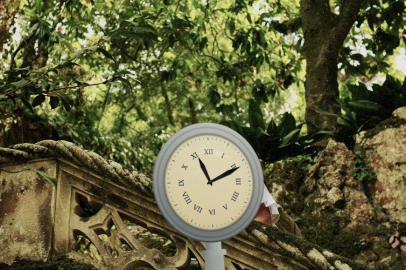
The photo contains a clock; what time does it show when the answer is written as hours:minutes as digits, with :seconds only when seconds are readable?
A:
11:11
